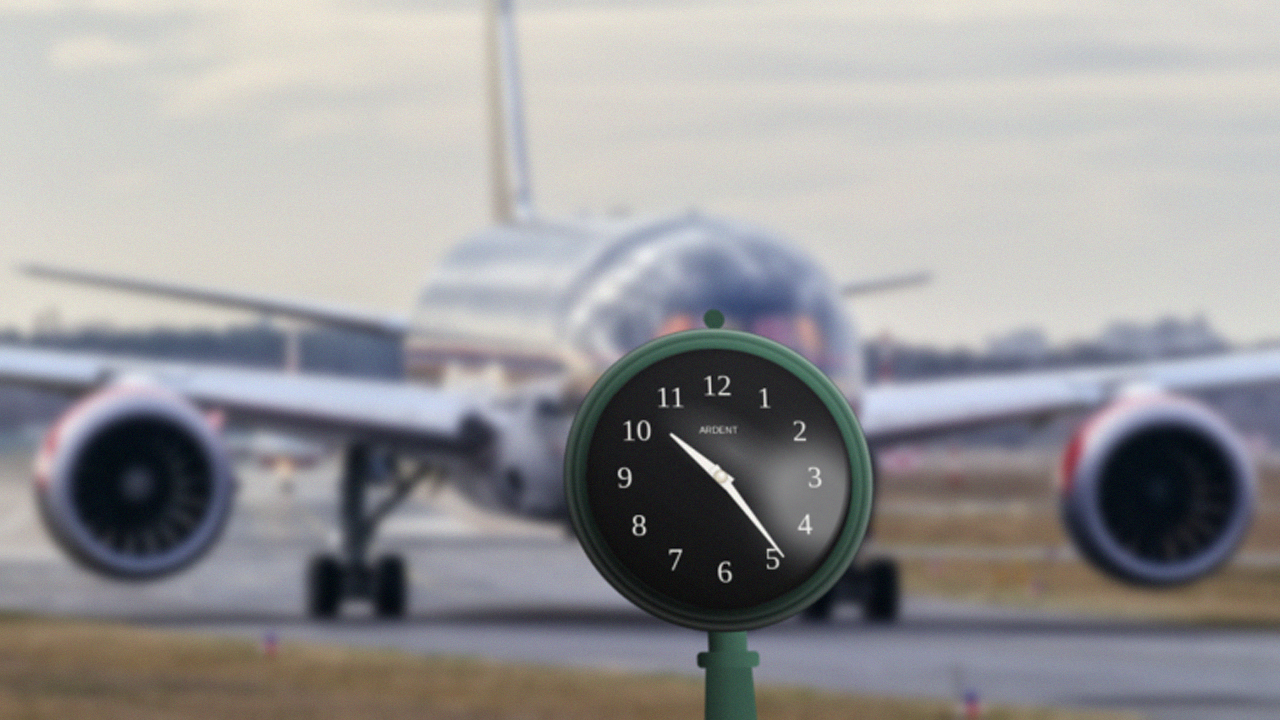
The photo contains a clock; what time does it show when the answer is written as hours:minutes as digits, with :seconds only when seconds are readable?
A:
10:24
